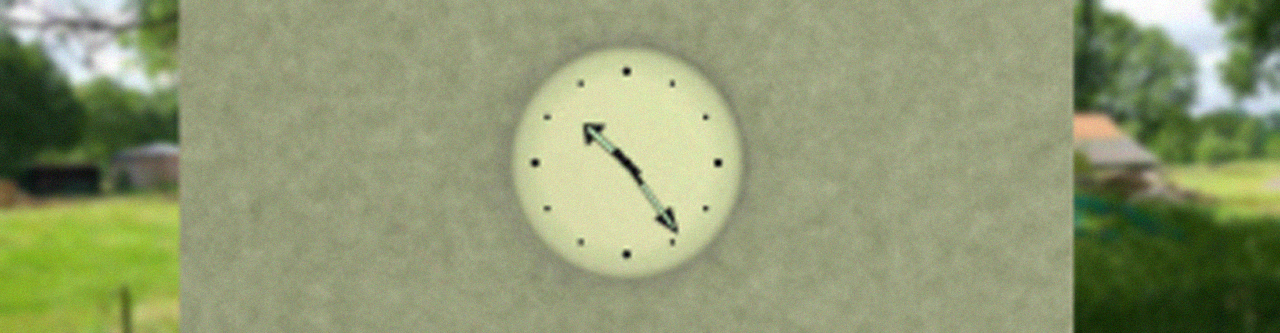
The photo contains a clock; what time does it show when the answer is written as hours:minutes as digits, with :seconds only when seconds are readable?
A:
10:24
